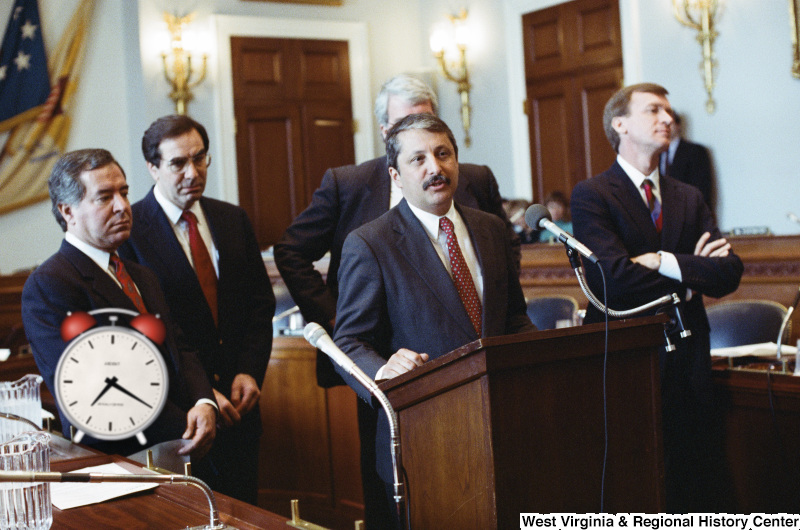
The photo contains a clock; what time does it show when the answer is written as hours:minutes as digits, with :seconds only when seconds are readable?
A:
7:20
